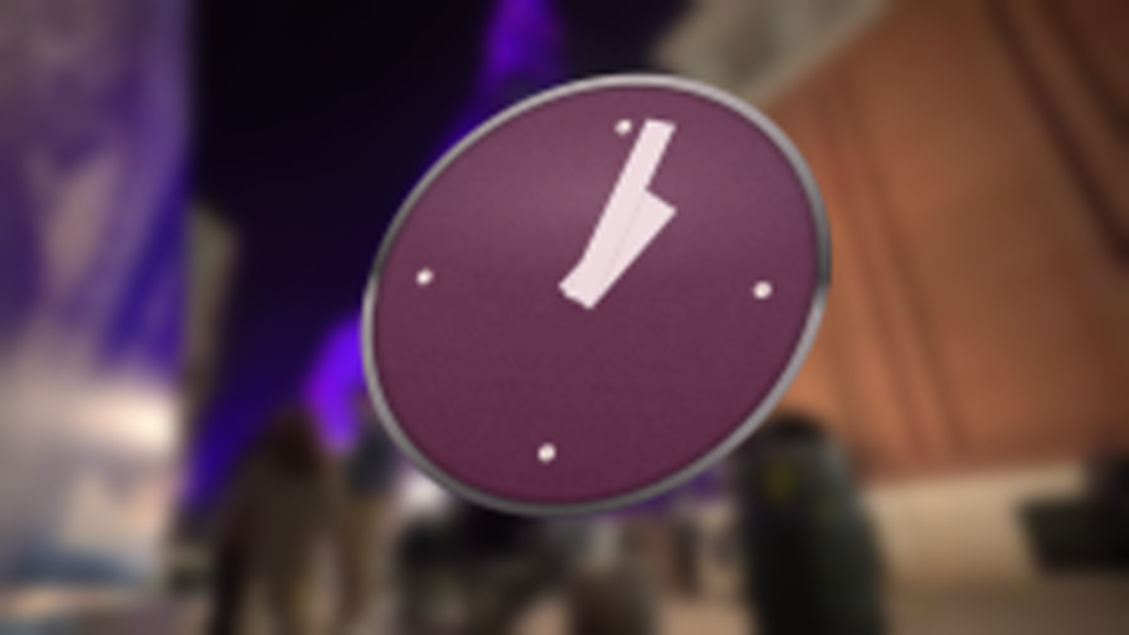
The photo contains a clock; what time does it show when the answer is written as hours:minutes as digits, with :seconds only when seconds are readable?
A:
1:02
